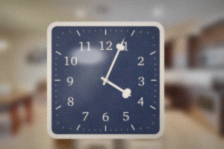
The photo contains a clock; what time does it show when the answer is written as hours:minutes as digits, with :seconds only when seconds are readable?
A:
4:04
